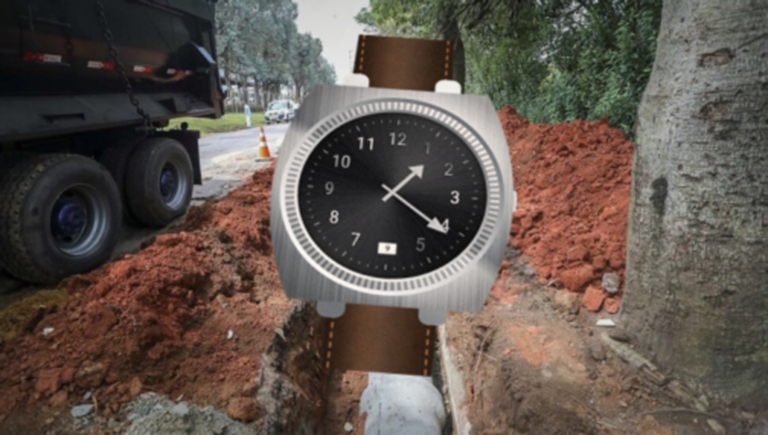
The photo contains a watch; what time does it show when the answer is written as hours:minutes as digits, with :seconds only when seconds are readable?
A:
1:21
